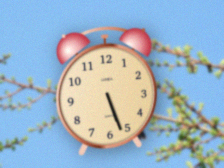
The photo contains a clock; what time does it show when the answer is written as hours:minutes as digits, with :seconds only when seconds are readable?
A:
5:27
